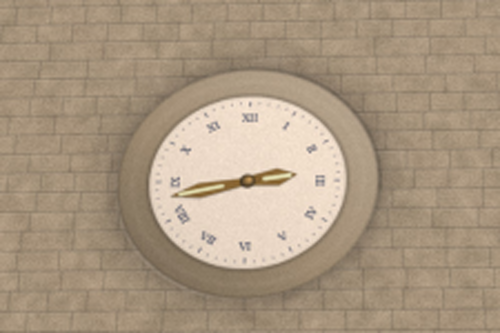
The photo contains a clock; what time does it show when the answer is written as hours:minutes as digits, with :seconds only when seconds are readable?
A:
2:43
